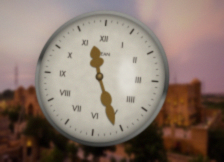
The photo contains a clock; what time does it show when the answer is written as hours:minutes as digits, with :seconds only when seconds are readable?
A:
11:26
